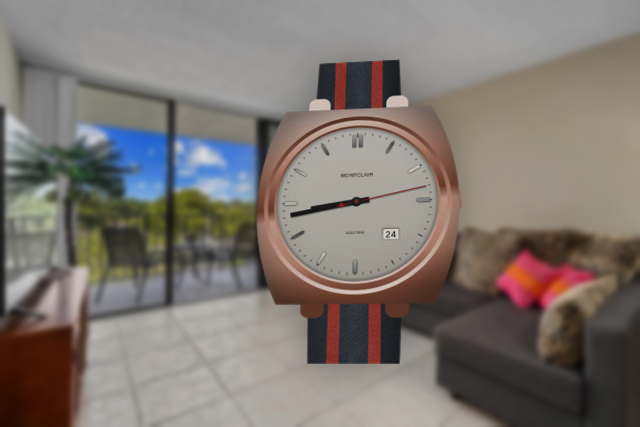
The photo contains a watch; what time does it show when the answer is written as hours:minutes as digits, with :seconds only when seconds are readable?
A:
8:43:13
